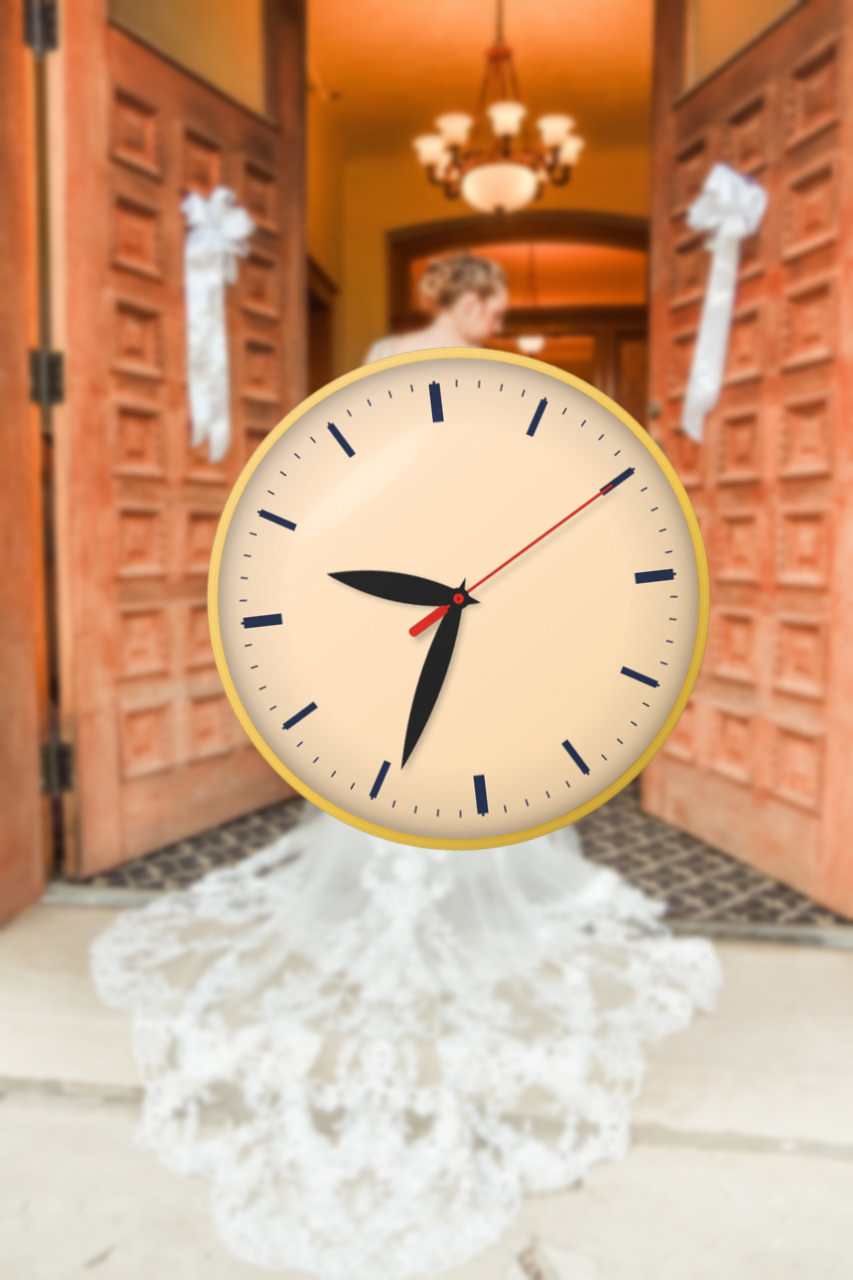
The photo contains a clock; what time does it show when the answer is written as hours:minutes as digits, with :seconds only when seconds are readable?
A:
9:34:10
